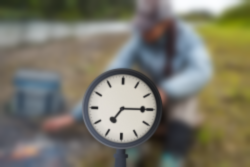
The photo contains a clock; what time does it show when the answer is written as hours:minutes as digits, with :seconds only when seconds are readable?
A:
7:15
